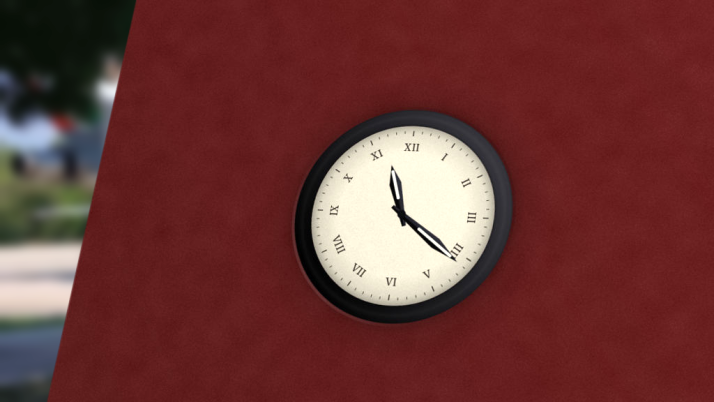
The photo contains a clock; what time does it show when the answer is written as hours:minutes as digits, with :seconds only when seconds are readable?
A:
11:21
